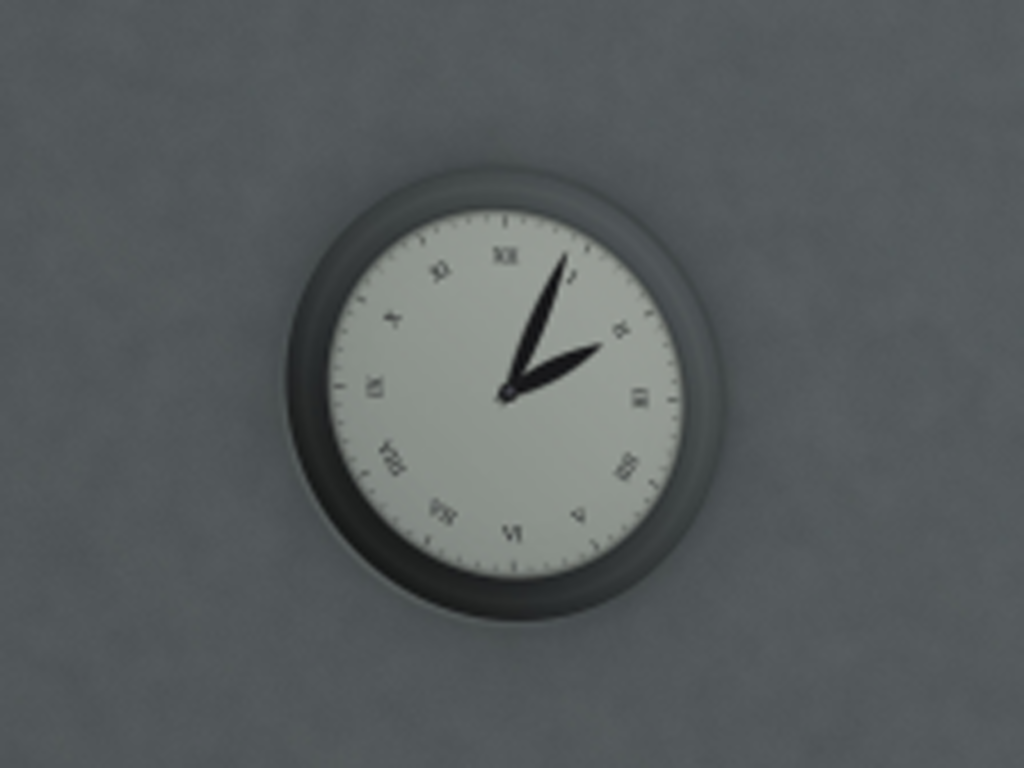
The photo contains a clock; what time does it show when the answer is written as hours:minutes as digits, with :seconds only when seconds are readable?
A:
2:04
